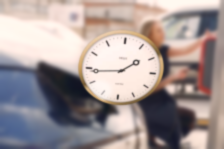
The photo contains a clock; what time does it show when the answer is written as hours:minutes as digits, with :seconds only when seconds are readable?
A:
1:44
